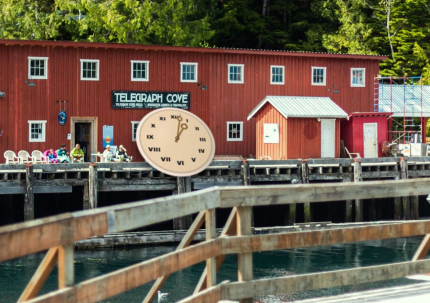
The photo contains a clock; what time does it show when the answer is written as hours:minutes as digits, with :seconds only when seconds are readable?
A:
1:02
